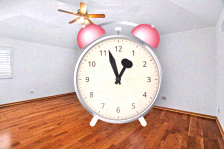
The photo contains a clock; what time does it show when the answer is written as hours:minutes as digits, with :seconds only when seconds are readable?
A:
12:57
